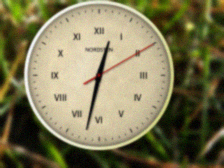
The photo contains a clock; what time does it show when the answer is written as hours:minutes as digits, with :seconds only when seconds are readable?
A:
12:32:10
